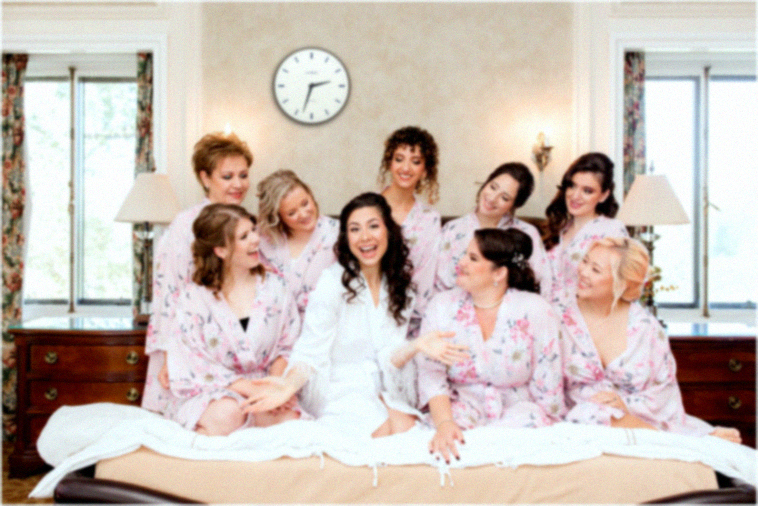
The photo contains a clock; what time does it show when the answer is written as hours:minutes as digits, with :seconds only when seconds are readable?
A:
2:33
